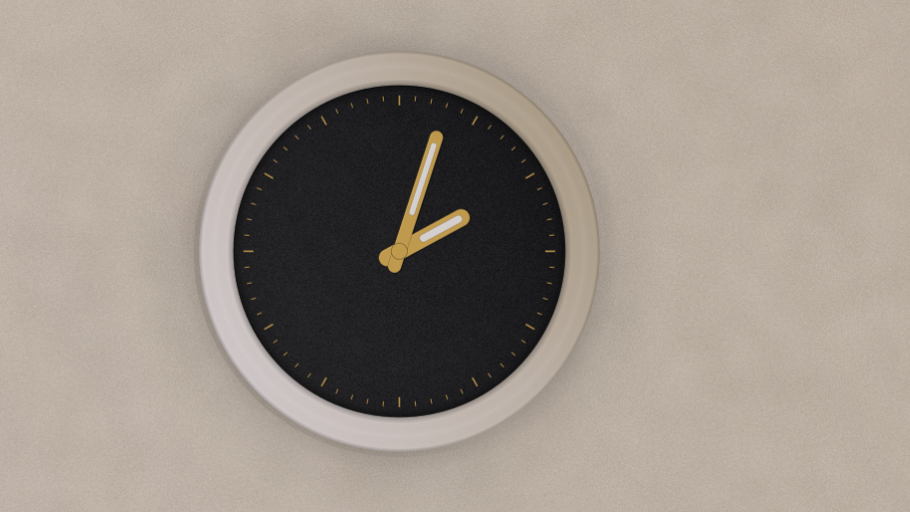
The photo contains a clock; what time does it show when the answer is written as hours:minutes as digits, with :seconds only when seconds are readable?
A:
2:03
